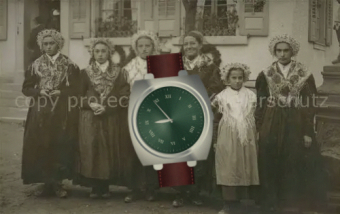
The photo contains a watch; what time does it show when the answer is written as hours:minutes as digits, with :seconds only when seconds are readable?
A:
8:54
